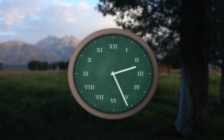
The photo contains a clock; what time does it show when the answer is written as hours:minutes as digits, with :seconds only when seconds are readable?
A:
2:26
